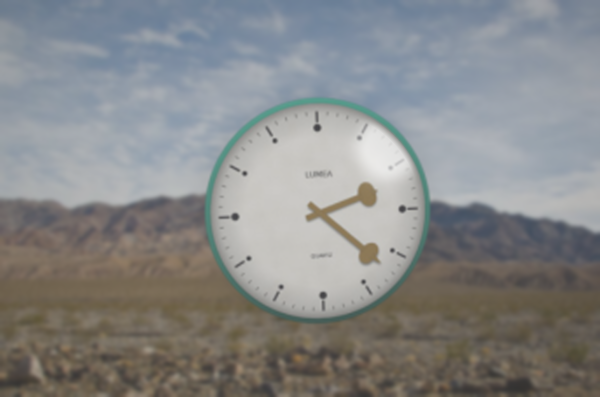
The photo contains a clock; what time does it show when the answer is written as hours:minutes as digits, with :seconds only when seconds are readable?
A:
2:22
